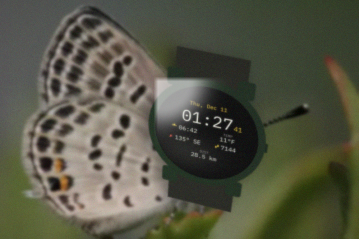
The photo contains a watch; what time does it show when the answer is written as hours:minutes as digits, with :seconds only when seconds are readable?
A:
1:27
